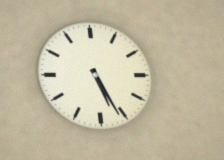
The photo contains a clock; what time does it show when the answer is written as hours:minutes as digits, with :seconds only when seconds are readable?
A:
5:26
